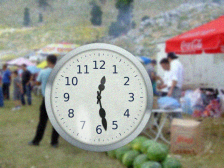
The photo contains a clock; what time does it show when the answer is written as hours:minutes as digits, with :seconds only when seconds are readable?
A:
12:28
